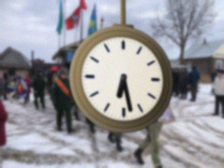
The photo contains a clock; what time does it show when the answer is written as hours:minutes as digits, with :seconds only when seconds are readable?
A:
6:28
